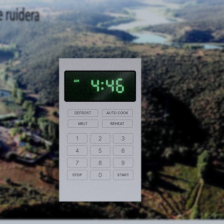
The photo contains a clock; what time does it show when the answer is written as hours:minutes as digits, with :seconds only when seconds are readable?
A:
4:46
